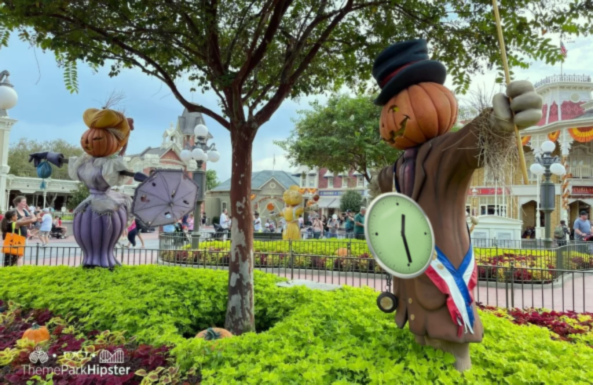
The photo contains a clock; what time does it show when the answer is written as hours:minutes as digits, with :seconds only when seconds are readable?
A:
12:29
